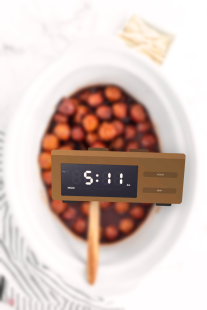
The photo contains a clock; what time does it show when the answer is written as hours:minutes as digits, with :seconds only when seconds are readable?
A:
5:11
